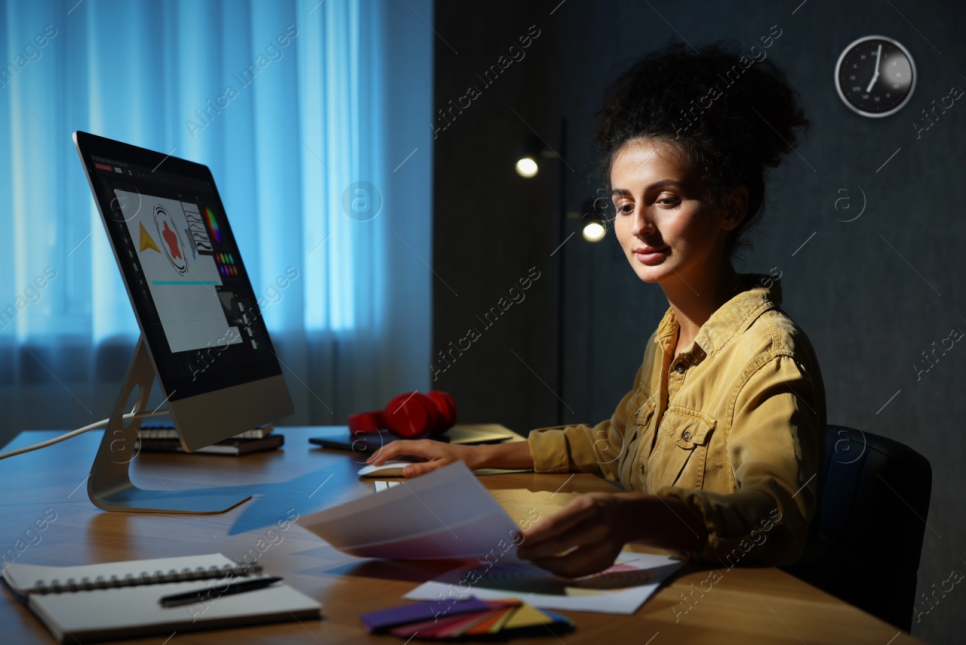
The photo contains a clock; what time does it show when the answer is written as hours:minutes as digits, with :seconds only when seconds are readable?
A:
7:02
